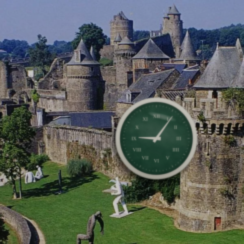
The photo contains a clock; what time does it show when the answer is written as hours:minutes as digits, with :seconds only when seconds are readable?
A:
9:06
